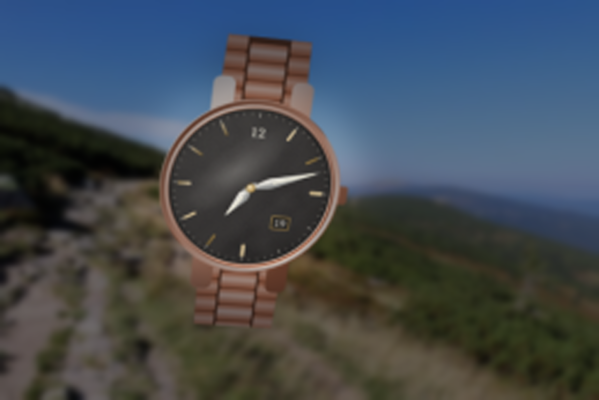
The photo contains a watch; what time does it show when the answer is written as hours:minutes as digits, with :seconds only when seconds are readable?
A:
7:12
